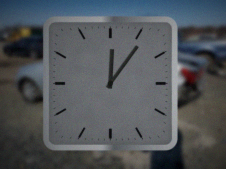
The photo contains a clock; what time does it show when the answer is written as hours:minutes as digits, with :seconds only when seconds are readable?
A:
12:06
